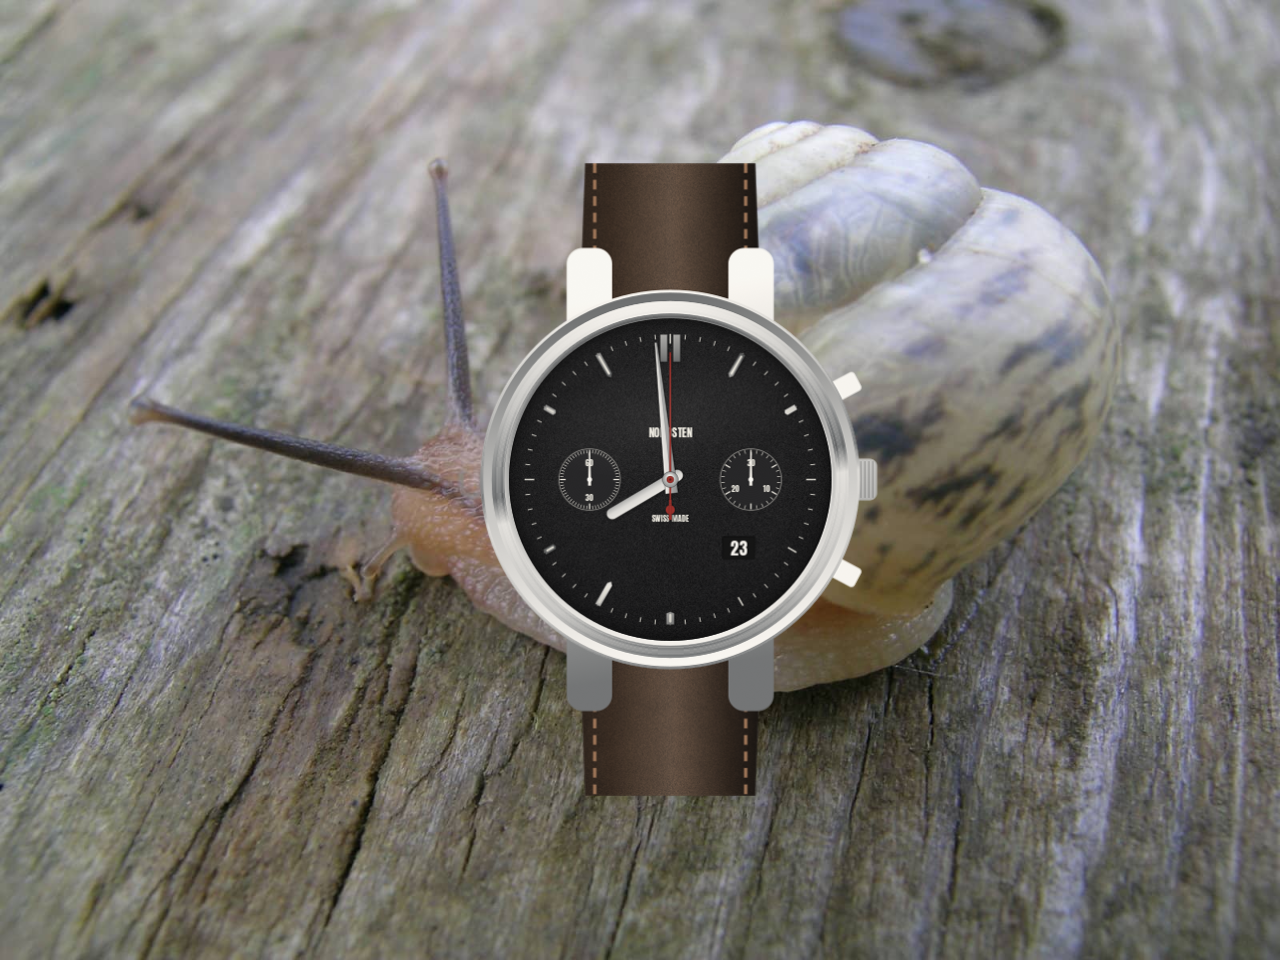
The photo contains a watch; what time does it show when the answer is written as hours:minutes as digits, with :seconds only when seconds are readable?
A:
7:59
